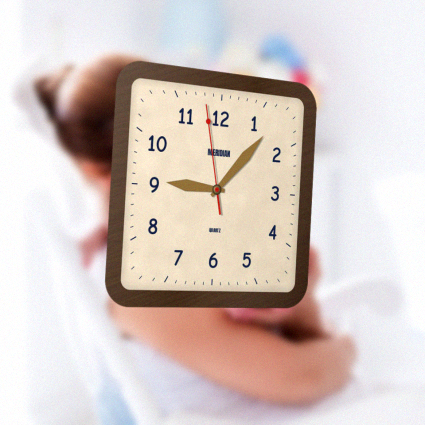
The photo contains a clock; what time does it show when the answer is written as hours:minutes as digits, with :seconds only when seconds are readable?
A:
9:06:58
